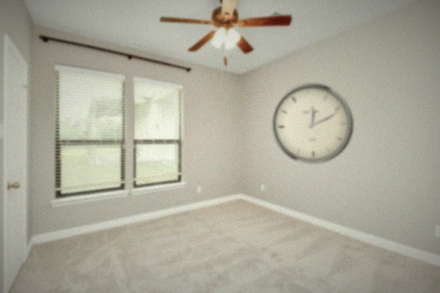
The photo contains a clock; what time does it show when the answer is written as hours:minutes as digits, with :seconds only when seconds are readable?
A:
12:11
